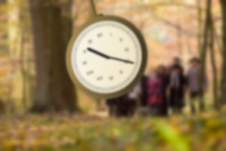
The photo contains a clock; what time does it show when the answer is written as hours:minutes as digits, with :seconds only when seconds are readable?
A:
10:20
